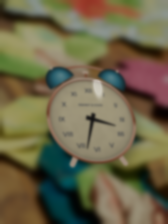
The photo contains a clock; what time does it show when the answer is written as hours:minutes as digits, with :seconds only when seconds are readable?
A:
3:33
